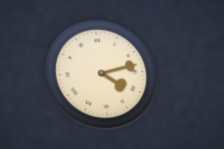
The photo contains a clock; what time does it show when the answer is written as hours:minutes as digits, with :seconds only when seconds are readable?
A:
4:13
